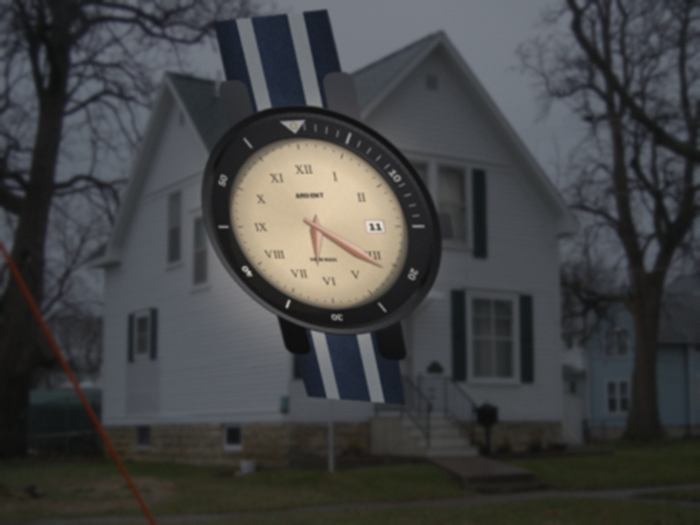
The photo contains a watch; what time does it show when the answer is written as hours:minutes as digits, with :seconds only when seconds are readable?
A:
6:21
